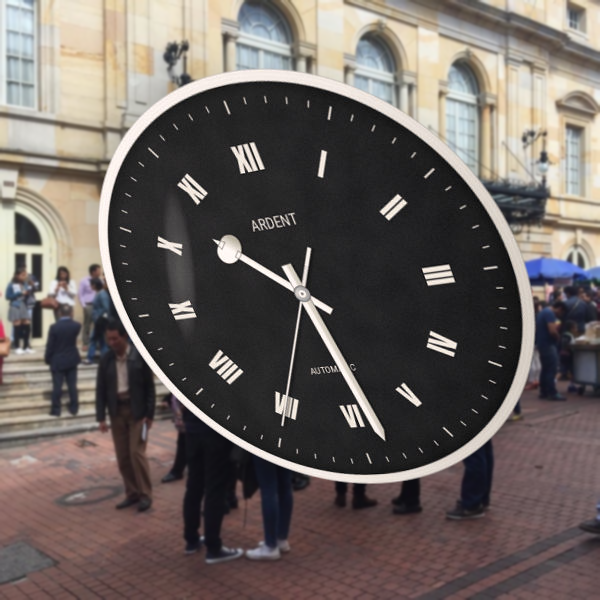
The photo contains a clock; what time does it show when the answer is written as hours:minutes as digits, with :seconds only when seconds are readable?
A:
10:28:35
